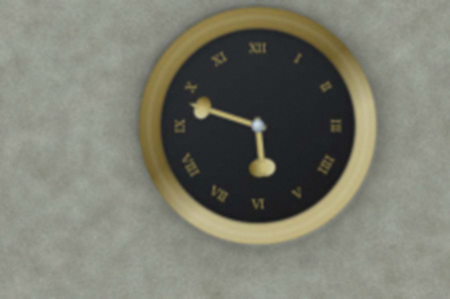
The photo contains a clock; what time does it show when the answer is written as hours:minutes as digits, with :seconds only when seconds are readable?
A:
5:48
